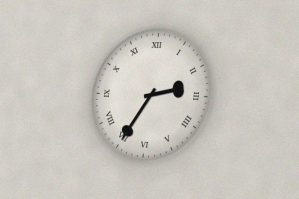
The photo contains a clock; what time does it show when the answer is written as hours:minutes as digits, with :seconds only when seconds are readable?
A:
2:35
